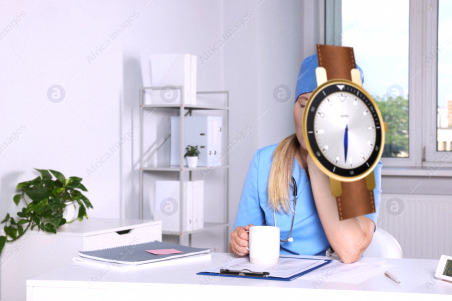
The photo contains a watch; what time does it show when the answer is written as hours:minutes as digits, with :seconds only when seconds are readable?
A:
6:32
